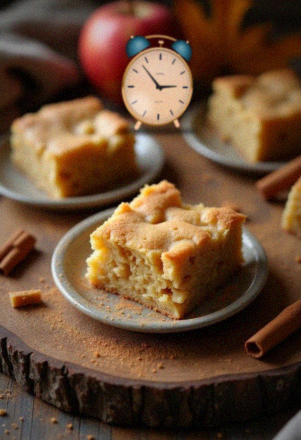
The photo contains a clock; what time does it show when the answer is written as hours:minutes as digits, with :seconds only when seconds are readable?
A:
2:53
